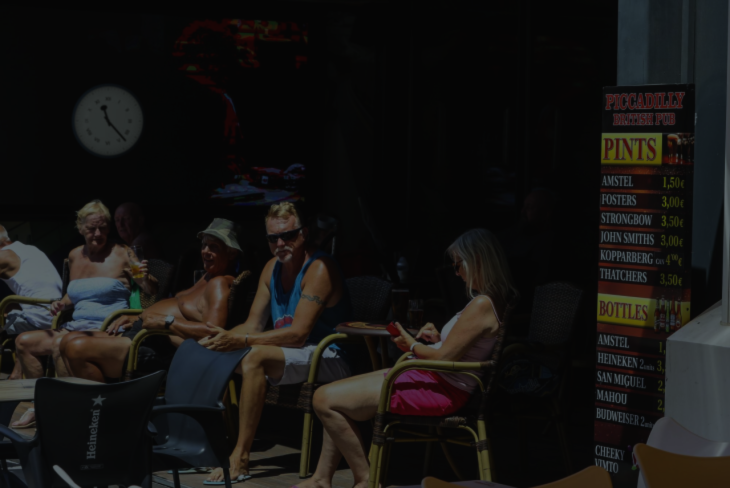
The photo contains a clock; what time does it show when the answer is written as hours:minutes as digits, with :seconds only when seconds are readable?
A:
11:23
